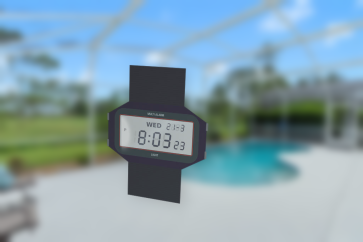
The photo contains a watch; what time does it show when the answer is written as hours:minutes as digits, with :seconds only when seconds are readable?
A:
8:03:23
